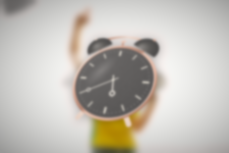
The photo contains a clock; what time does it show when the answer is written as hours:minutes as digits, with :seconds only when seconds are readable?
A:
5:40
